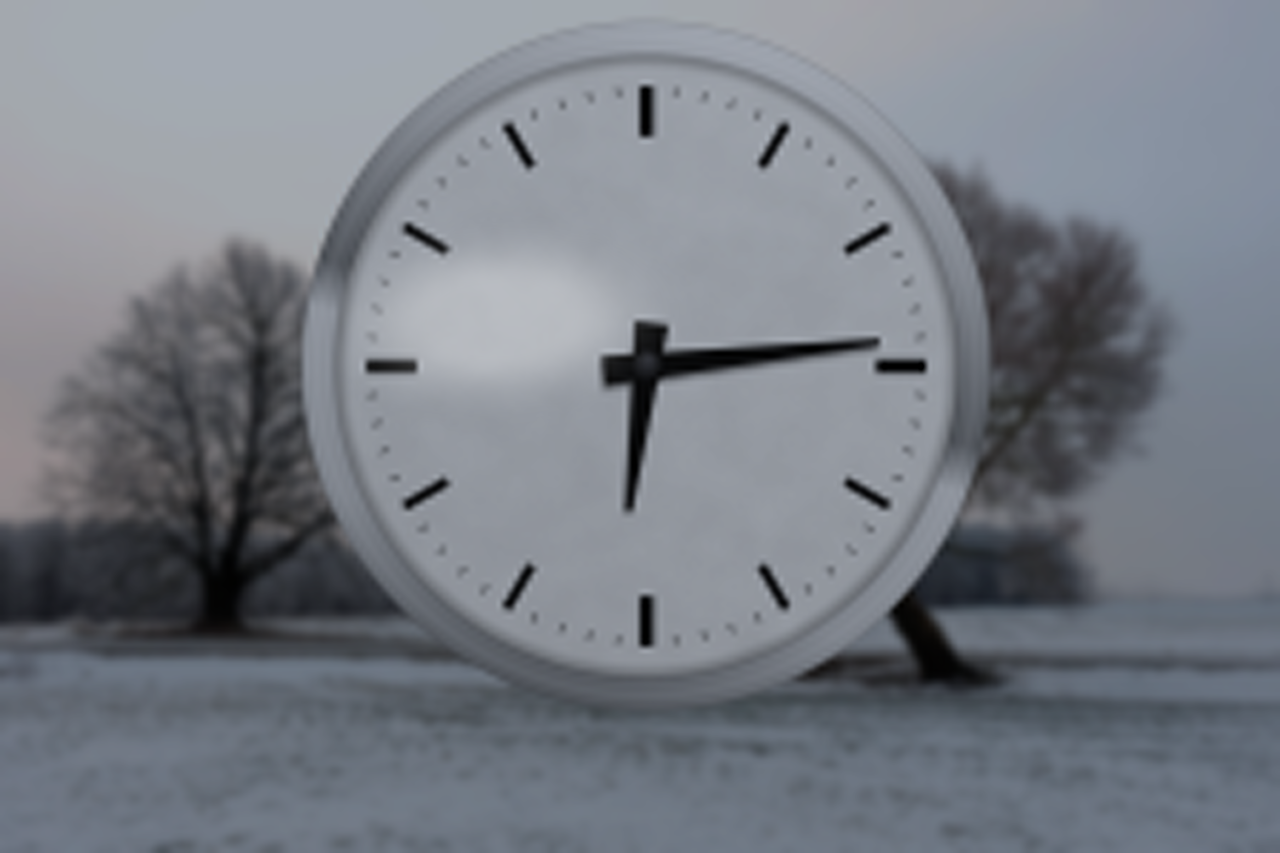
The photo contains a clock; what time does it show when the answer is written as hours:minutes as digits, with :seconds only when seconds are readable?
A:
6:14
